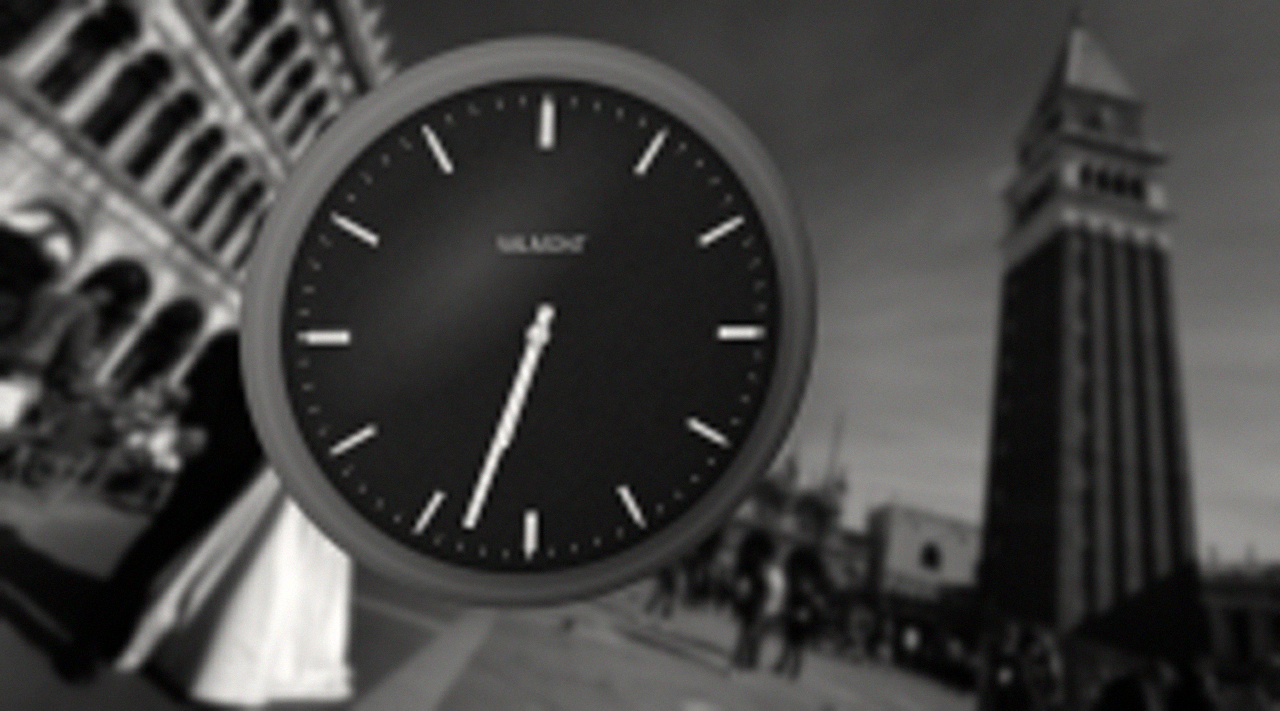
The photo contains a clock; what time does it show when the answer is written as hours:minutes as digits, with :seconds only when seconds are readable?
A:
6:33
